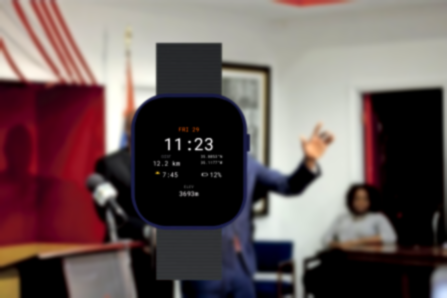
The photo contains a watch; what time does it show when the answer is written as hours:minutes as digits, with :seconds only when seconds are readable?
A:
11:23
